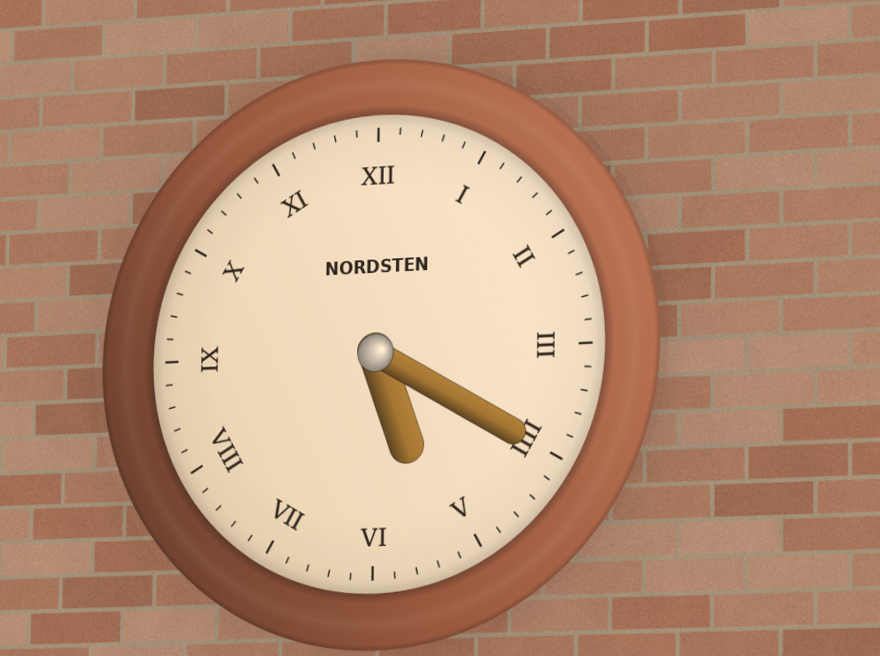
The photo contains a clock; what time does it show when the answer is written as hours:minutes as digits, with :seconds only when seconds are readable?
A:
5:20
